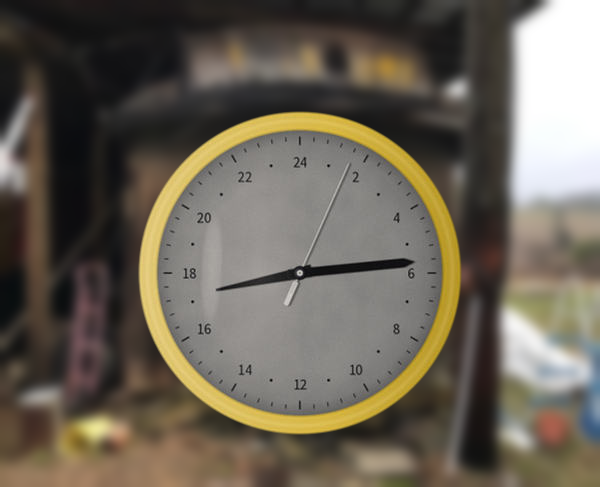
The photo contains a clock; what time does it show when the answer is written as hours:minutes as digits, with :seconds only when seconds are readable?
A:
17:14:04
